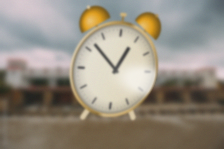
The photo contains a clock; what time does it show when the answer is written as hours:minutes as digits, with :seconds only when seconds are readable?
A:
12:52
